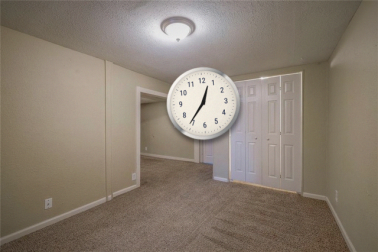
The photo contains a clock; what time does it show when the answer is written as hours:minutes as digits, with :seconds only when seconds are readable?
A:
12:36
